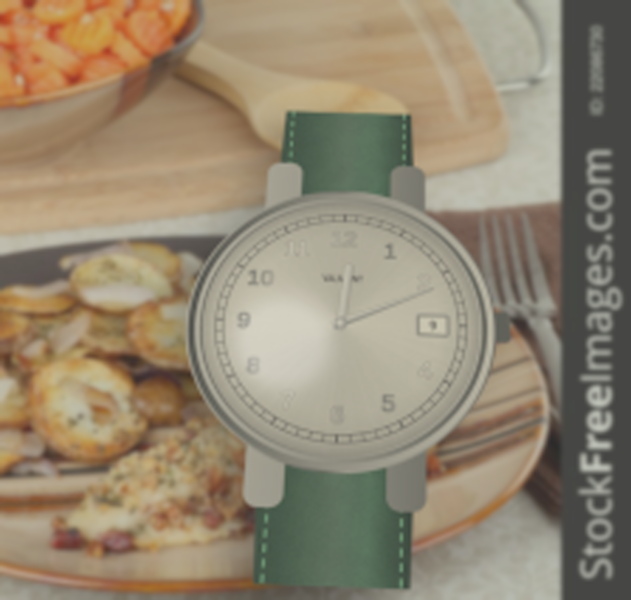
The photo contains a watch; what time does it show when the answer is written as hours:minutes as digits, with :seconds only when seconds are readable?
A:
12:11
